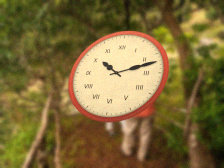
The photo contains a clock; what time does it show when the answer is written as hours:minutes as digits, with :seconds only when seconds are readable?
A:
10:12
